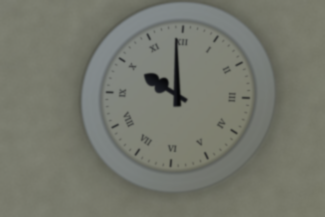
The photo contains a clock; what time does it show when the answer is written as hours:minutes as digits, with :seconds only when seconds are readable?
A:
9:59
